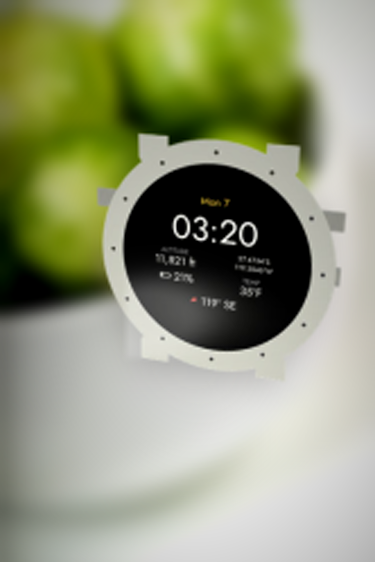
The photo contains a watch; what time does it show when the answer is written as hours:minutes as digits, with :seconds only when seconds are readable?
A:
3:20
